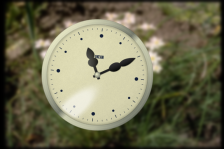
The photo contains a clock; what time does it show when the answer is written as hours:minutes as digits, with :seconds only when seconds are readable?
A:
11:10
